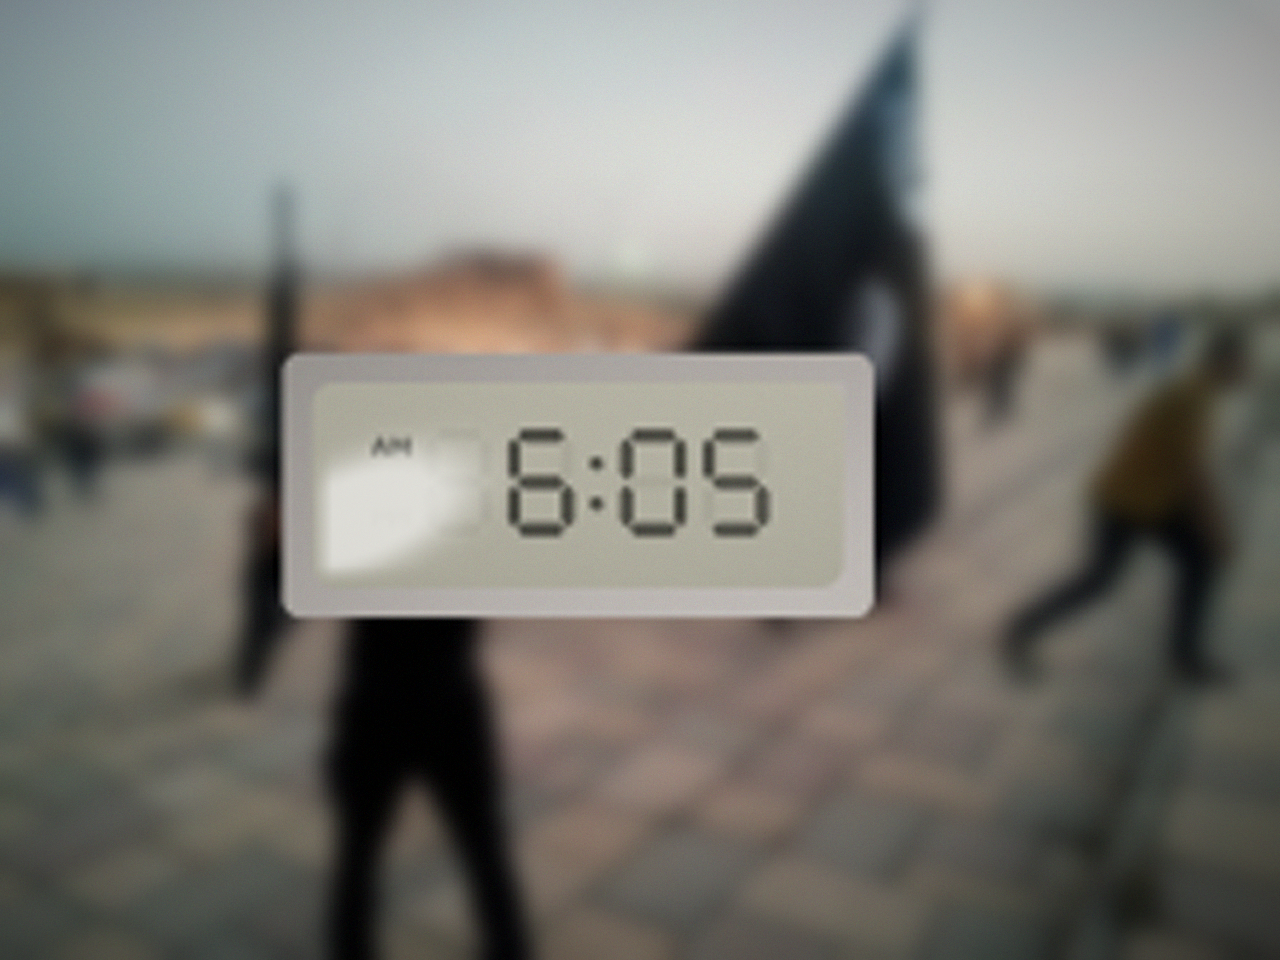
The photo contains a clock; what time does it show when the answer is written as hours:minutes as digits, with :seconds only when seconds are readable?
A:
6:05
